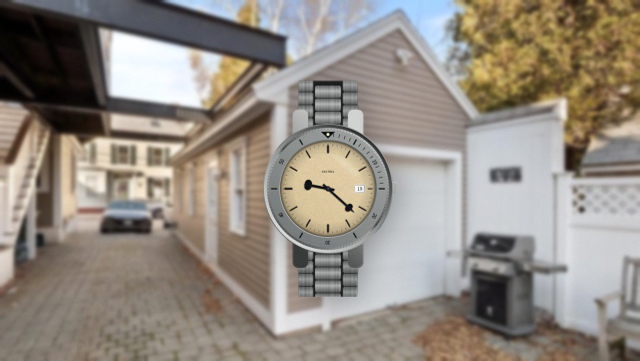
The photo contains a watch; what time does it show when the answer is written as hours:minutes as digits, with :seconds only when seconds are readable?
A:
9:22
